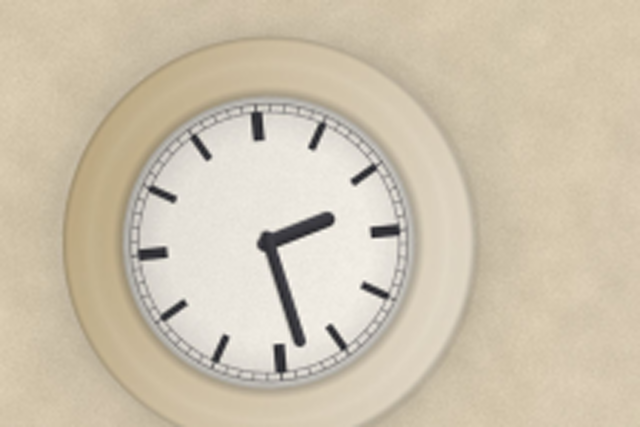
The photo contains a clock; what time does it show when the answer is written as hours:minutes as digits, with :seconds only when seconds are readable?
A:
2:28
